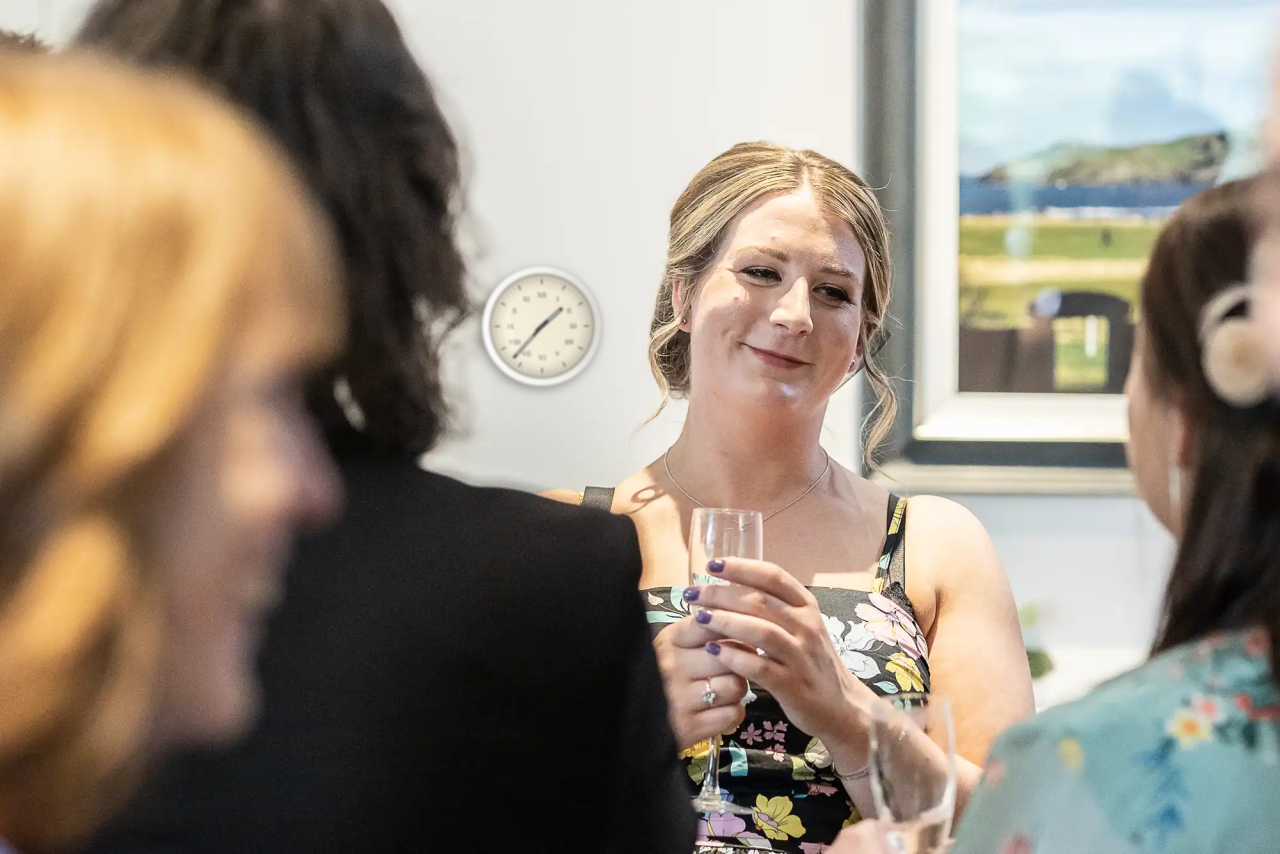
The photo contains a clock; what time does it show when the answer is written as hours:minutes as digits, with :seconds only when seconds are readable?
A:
1:37
